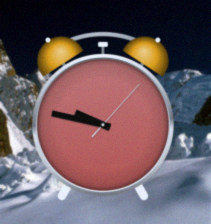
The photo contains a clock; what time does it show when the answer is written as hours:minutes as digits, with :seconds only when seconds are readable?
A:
9:47:07
